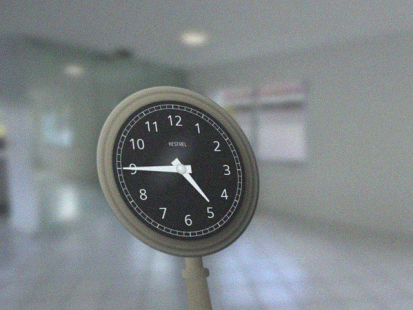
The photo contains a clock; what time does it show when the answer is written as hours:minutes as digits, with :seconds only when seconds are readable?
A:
4:45
